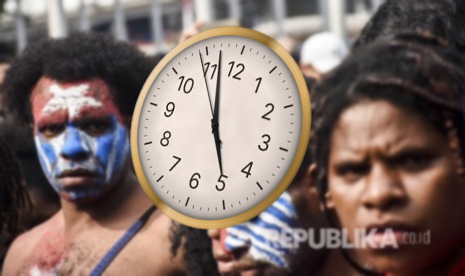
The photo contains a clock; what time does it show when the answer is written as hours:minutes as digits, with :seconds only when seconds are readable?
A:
4:56:54
